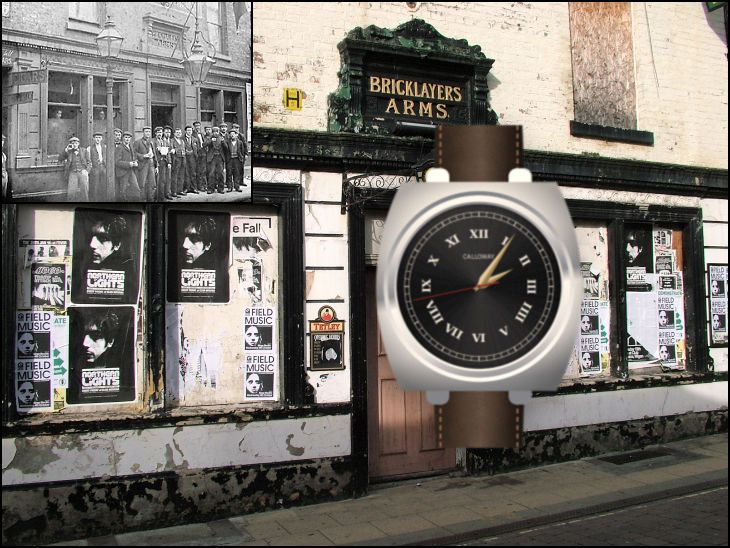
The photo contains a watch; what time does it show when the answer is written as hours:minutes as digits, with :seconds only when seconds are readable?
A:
2:05:43
